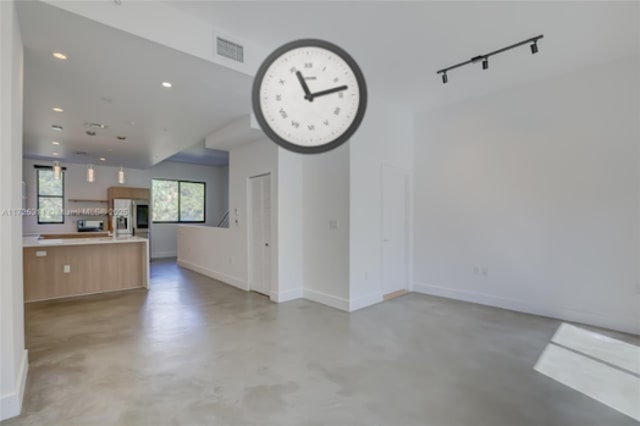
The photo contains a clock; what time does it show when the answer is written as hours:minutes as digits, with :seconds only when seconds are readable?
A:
11:13
